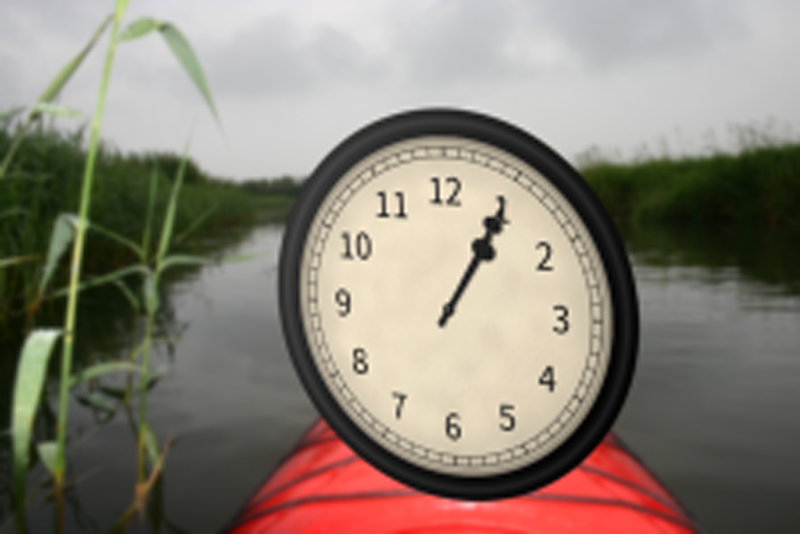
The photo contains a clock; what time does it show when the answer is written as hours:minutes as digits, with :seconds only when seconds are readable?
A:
1:05
